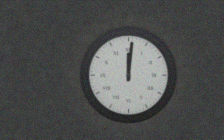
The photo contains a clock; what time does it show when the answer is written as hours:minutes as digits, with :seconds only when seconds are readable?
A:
12:01
